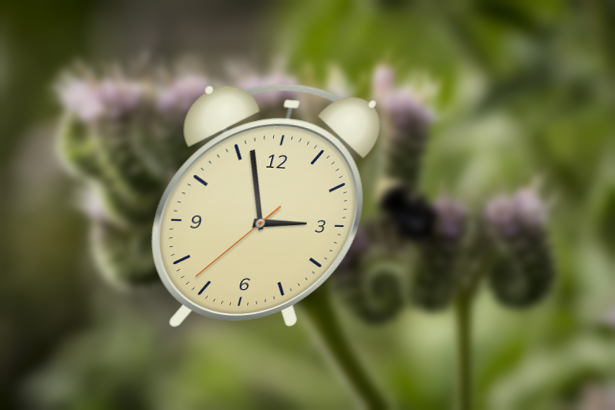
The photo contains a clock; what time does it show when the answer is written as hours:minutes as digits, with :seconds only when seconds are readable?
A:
2:56:37
